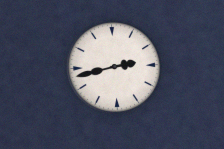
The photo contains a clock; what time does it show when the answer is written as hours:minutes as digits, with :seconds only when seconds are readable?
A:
2:43
